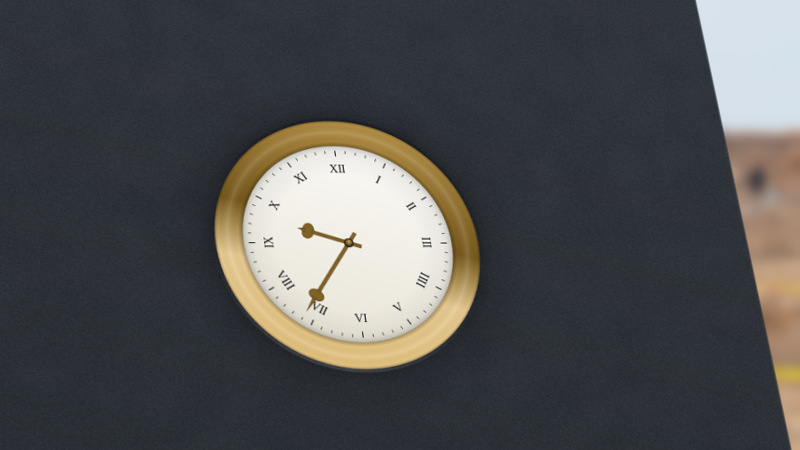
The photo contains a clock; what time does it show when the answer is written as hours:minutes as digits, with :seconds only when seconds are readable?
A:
9:36
